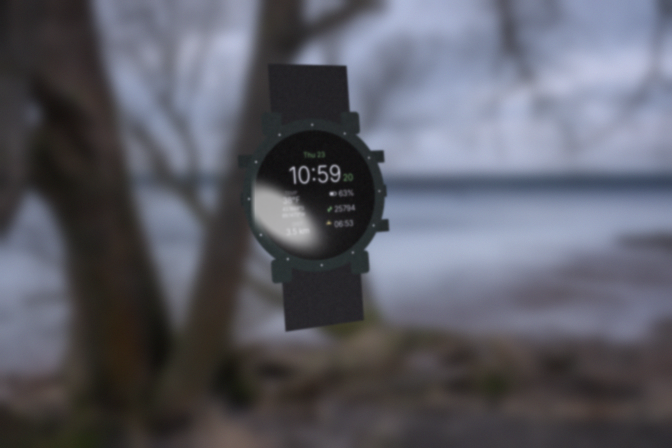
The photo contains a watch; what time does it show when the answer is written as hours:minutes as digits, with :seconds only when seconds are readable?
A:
10:59
